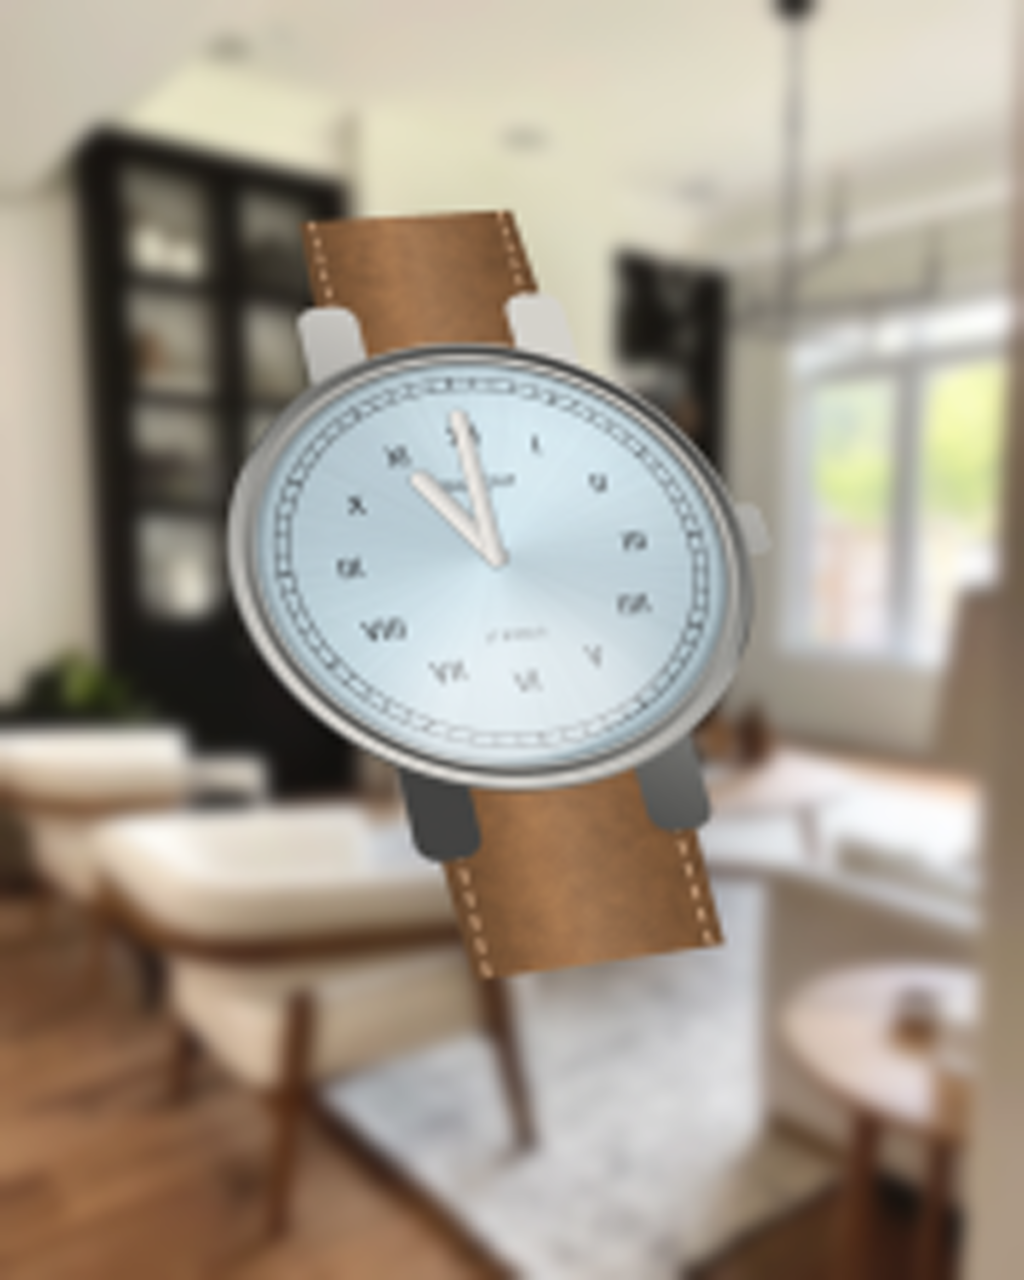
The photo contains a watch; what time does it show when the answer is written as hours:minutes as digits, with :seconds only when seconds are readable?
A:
11:00
